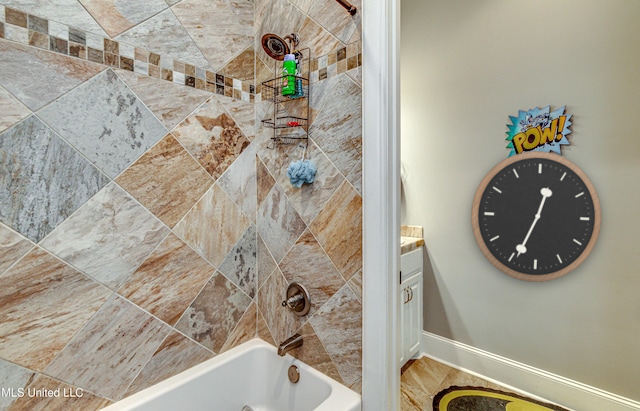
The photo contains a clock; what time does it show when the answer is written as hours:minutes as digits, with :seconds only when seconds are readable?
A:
12:34
